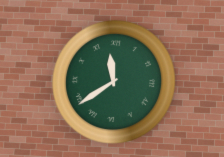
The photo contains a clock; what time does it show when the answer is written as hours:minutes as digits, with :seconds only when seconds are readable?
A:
11:39
